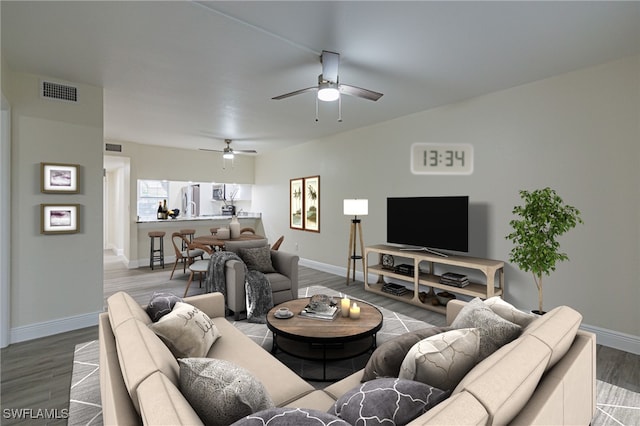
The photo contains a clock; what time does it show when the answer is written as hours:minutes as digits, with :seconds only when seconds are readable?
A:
13:34
